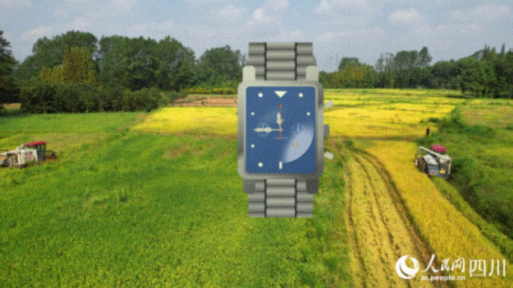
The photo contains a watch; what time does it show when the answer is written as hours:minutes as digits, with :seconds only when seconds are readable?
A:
11:45
